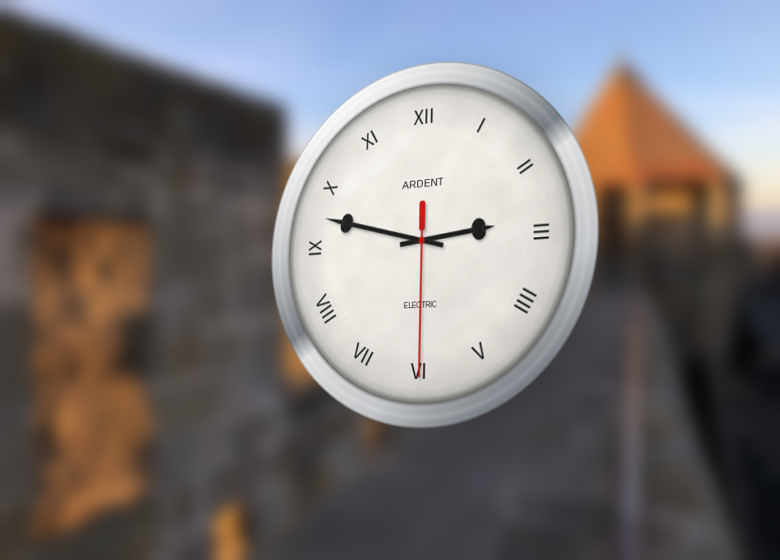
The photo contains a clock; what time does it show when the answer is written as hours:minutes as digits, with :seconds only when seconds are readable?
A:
2:47:30
